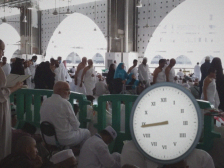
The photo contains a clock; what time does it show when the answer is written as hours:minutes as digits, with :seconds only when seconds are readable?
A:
8:44
